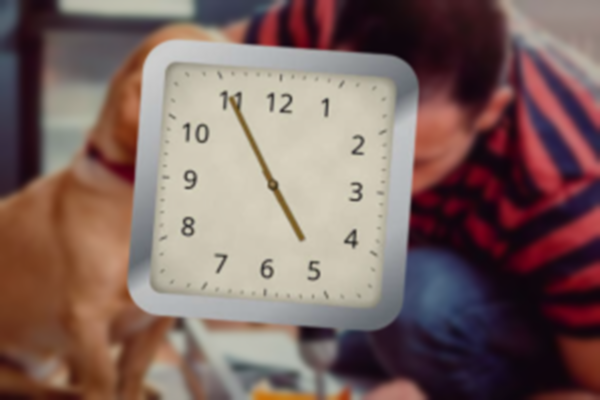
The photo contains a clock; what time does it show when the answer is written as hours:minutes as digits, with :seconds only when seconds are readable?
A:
4:55
